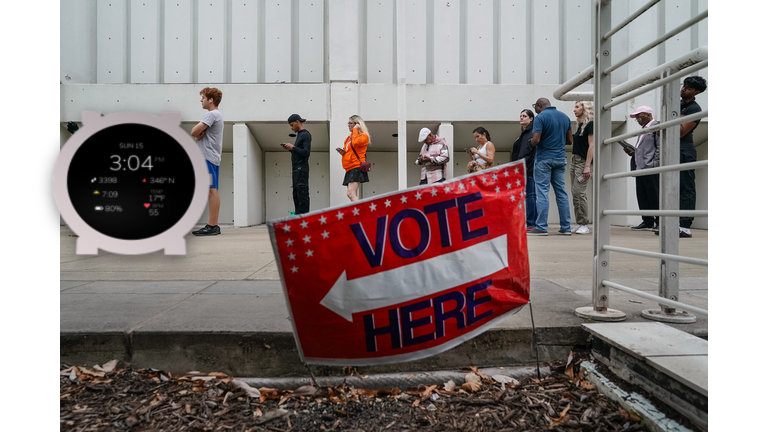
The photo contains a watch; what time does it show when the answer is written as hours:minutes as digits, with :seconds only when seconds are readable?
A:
3:04
